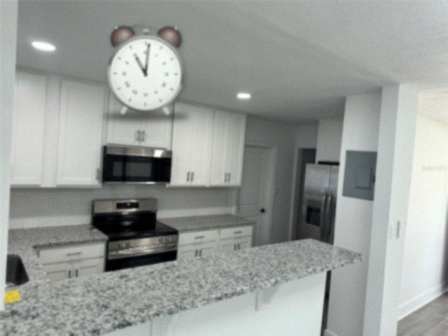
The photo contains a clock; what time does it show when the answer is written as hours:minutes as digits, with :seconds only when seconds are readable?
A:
11:01
